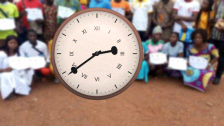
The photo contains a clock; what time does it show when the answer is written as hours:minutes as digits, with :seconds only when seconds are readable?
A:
2:39
